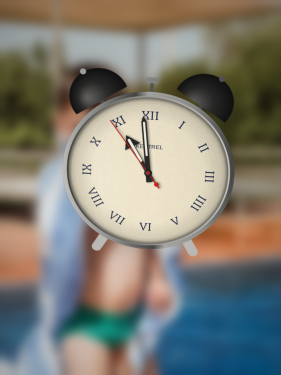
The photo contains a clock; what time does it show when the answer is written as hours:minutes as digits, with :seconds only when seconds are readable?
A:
10:58:54
